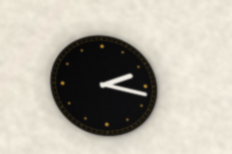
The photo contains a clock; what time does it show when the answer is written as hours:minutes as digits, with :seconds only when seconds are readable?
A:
2:17
